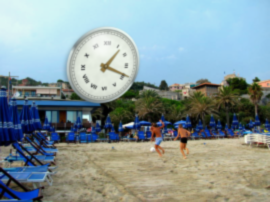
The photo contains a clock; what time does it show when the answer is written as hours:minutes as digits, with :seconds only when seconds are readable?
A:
1:19
